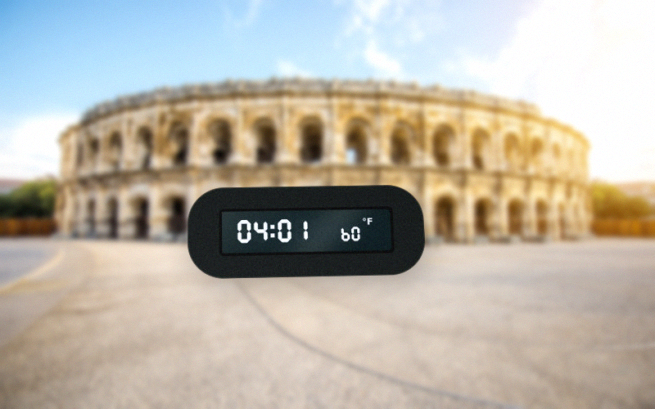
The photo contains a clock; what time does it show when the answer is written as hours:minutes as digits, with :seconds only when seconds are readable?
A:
4:01
